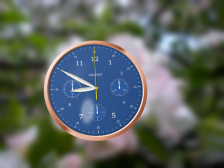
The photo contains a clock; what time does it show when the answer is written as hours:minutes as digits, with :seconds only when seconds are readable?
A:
8:50
